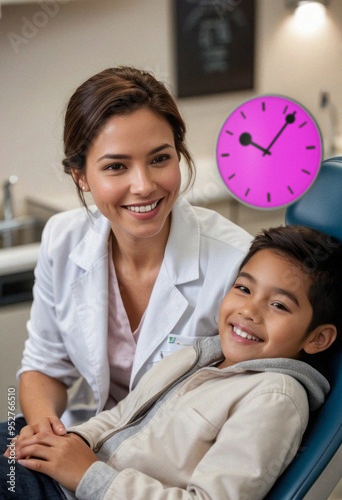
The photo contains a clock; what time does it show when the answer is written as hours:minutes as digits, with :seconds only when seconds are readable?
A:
10:07
